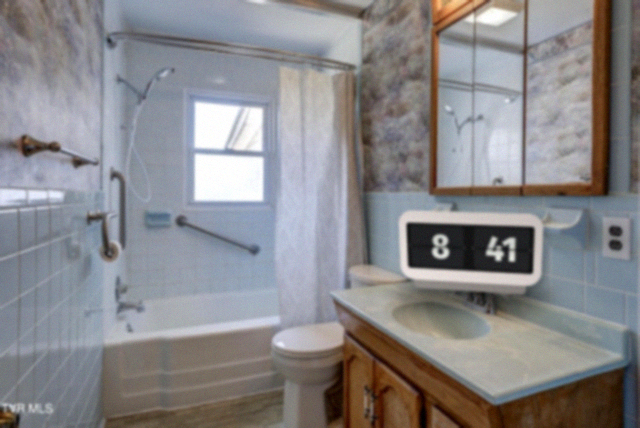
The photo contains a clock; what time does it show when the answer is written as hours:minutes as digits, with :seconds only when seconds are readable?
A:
8:41
